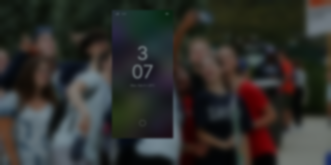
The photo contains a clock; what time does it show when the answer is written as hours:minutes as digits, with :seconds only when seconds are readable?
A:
3:07
